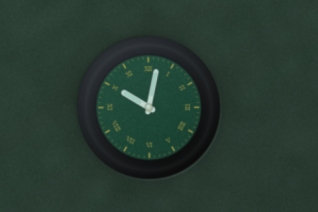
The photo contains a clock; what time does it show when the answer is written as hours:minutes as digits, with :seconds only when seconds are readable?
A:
10:02
